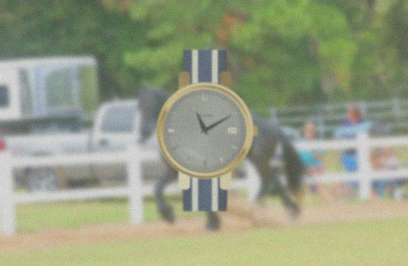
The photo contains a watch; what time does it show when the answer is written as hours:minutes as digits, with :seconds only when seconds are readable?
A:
11:10
